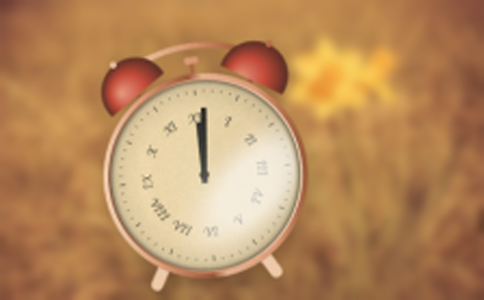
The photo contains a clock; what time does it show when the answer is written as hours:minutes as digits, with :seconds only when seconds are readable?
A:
12:01
